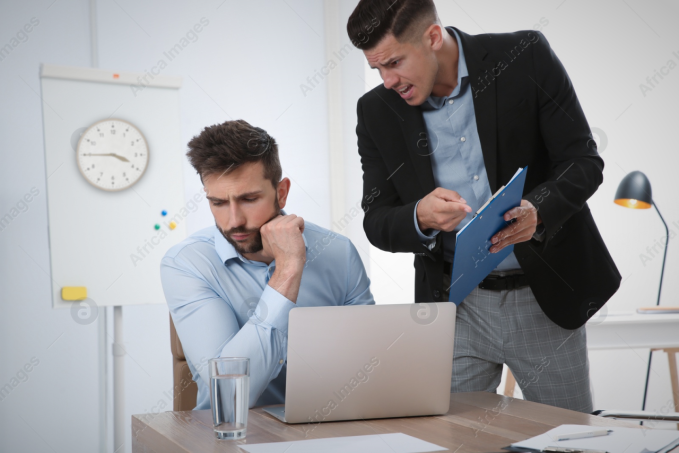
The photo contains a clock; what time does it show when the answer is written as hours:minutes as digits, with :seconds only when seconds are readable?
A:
3:45
